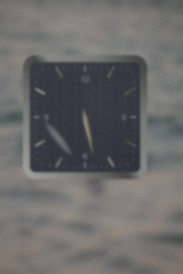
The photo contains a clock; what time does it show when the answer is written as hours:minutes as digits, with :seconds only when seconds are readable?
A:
5:28
